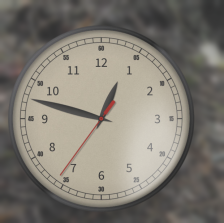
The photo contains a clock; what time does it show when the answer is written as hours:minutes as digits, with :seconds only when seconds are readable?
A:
12:47:36
